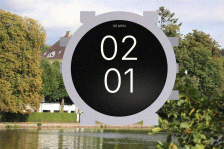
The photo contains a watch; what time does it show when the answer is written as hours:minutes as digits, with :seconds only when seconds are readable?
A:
2:01
